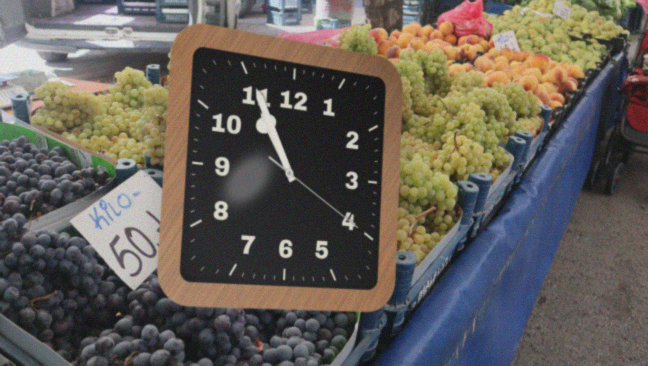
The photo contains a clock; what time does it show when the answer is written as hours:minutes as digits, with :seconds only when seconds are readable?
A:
10:55:20
